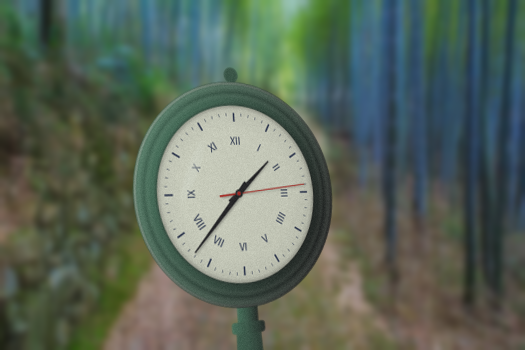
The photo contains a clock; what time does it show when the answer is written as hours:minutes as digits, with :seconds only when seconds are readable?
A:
1:37:14
